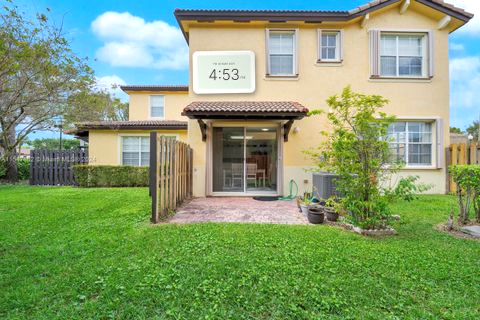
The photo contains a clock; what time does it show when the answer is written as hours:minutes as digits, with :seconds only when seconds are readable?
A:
4:53
